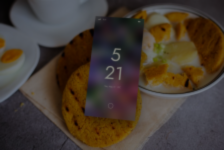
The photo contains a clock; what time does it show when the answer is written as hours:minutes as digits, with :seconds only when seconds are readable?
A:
5:21
